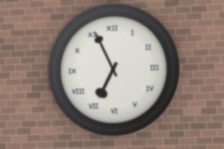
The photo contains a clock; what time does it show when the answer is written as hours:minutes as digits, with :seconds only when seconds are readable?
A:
6:56
